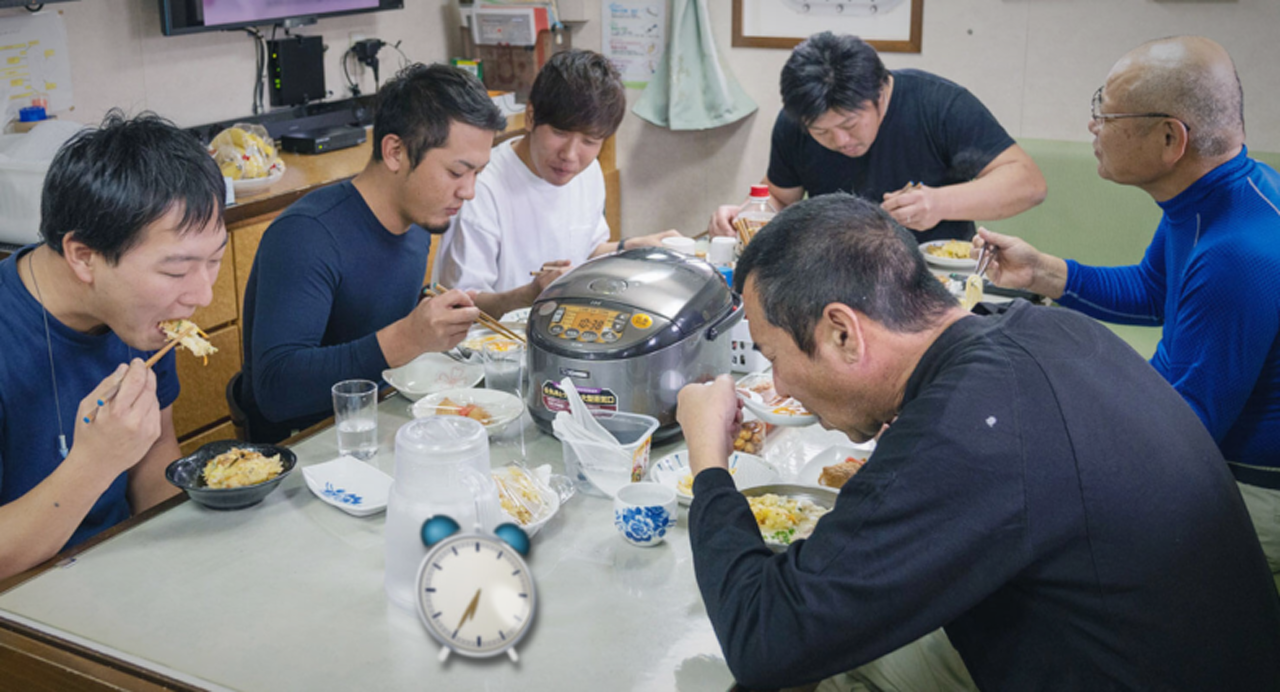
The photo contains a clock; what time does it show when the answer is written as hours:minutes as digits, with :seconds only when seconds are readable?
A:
6:35
